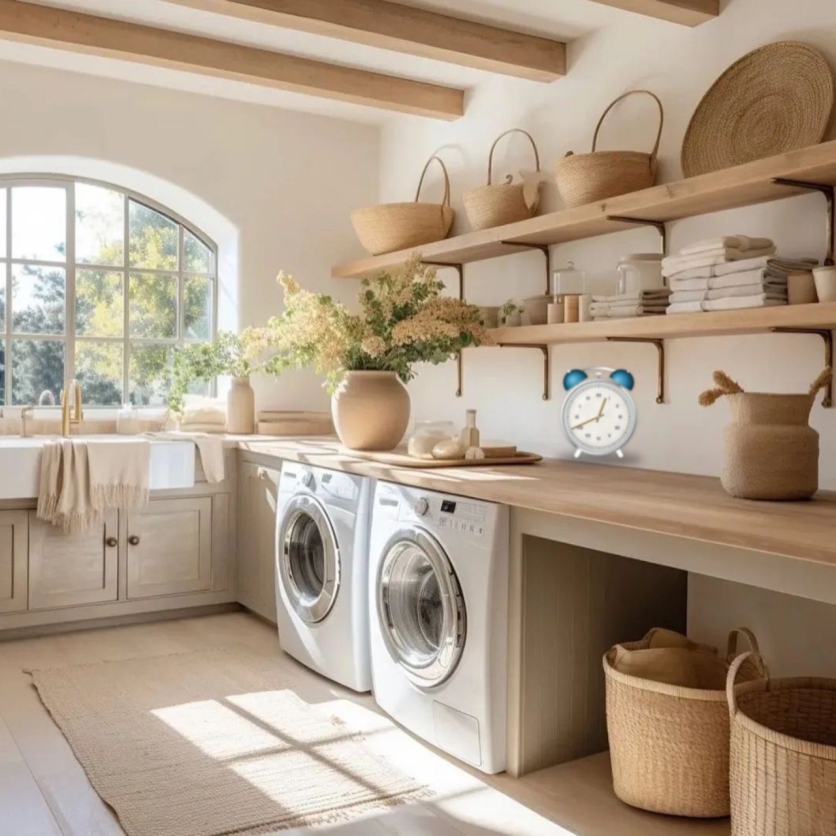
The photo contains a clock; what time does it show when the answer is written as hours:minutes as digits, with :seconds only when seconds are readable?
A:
12:41
